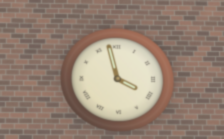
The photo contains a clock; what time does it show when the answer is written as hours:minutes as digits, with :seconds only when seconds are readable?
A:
3:58
